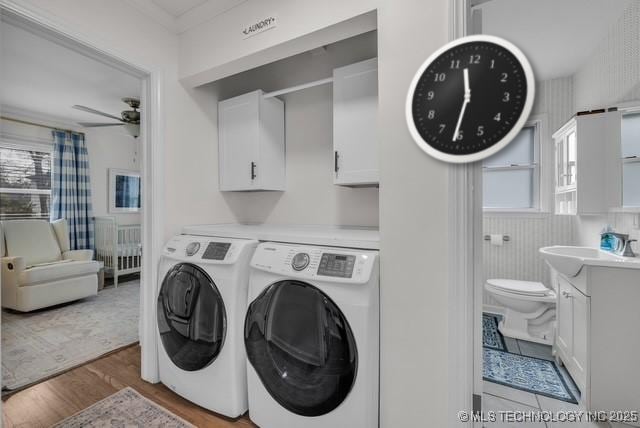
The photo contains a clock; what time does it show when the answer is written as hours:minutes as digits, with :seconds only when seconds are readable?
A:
11:31
